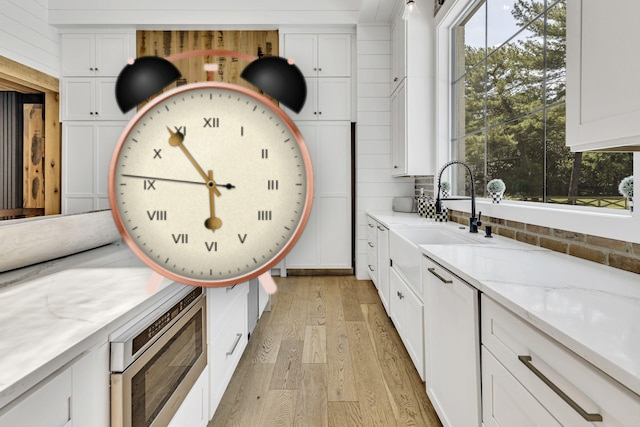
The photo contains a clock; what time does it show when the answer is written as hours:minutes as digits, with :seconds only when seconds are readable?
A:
5:53:46
